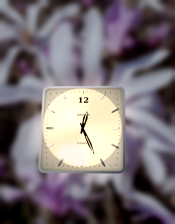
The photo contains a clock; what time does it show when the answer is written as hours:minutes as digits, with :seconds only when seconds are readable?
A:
12:26
